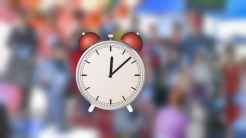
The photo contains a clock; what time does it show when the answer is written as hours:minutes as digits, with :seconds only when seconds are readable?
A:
12:08
